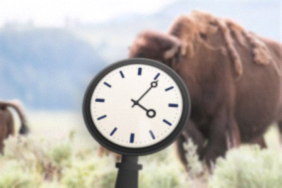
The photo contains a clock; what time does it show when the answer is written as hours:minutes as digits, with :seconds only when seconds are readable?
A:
4:06
